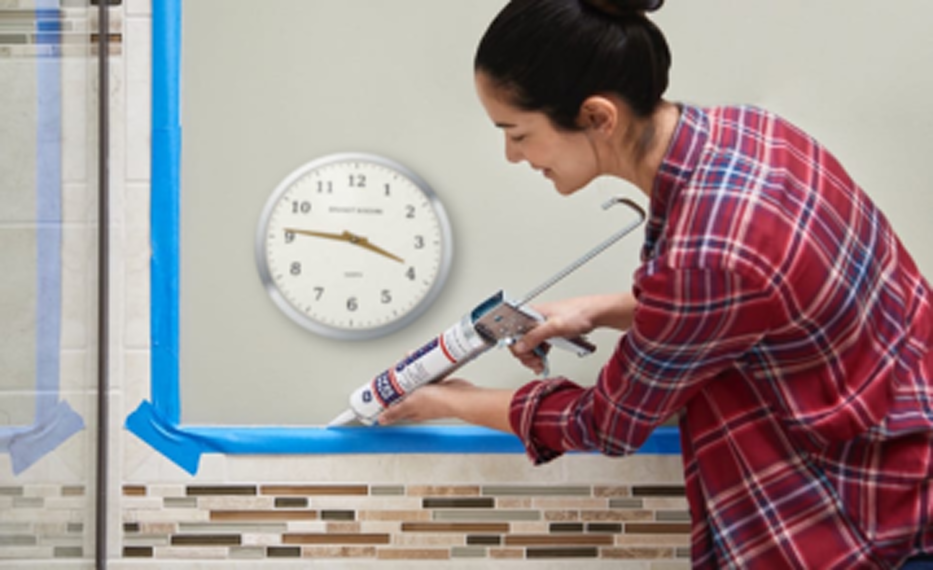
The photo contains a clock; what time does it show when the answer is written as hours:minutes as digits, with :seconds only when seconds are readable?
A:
3:46
